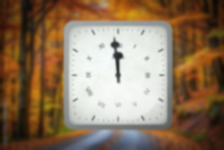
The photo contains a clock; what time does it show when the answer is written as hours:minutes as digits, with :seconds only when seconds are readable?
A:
11:59
